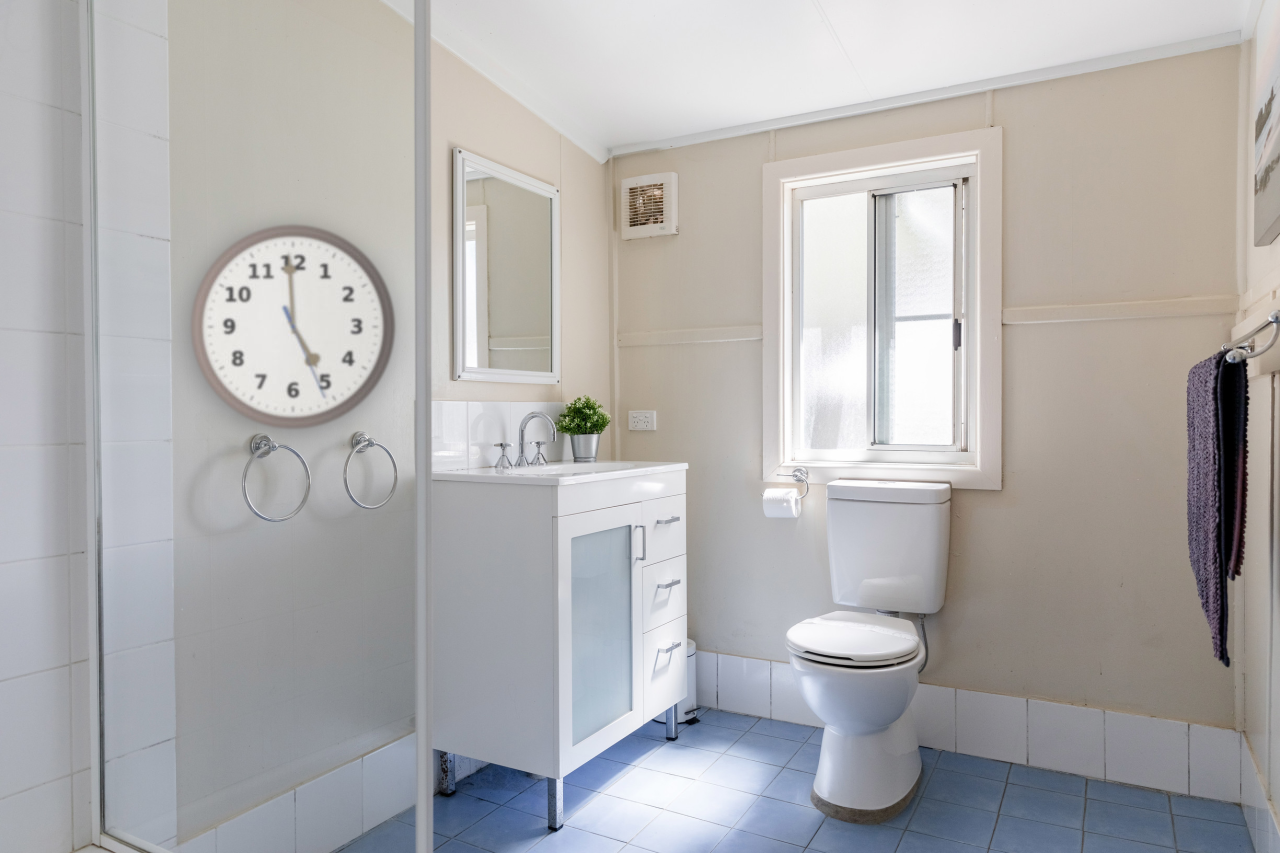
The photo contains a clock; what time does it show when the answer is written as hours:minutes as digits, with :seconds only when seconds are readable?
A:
4:59:26
